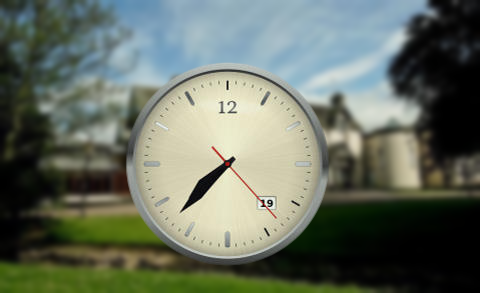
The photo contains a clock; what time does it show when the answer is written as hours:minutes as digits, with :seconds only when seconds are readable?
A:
7:37:23
